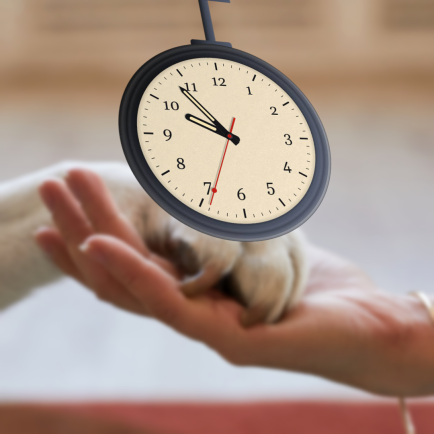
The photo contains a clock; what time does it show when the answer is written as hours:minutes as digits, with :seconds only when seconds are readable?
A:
9:53:34
